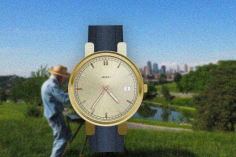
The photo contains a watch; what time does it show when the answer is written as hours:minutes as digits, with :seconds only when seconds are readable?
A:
4:36
